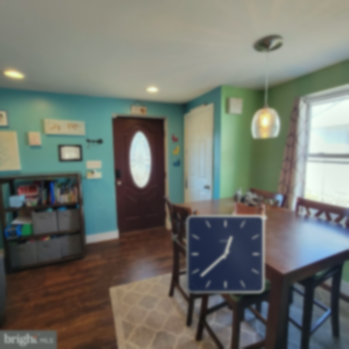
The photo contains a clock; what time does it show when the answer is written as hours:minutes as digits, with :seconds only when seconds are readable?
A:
12:38
